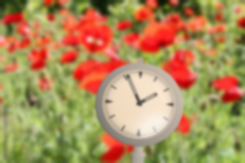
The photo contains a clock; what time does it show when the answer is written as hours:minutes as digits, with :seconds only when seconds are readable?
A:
1:56
